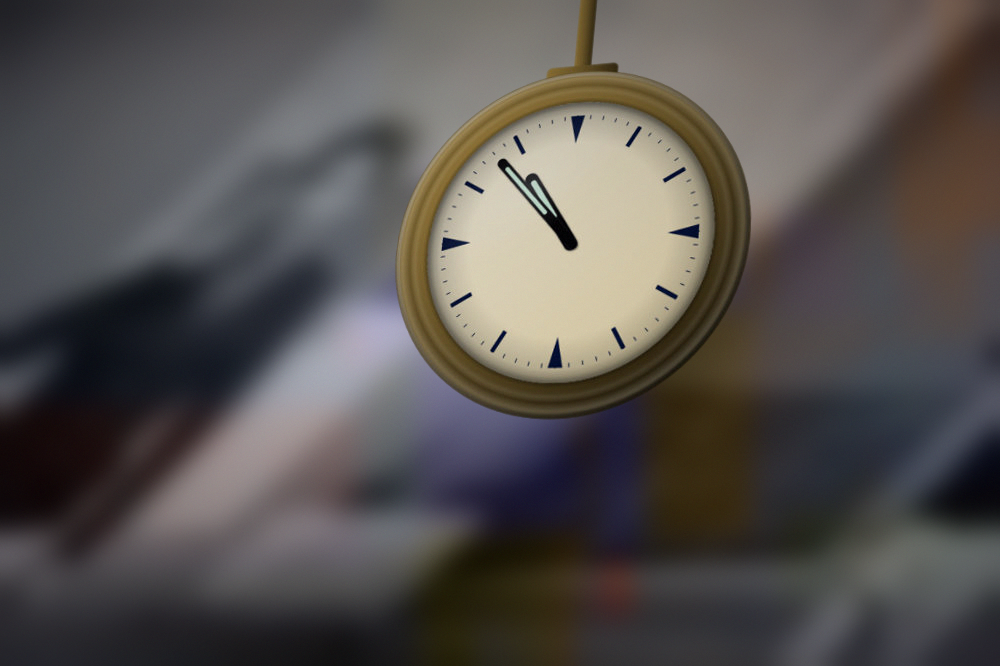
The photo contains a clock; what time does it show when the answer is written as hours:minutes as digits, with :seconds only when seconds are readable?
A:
10:53
